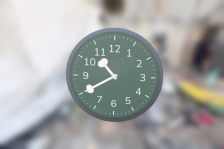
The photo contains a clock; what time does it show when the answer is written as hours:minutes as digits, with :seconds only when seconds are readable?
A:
10:40
